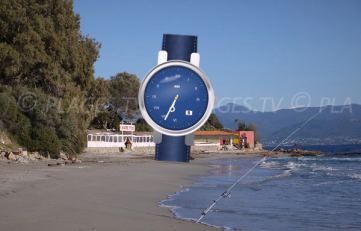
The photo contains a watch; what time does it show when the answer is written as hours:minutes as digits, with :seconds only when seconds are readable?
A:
6:34
